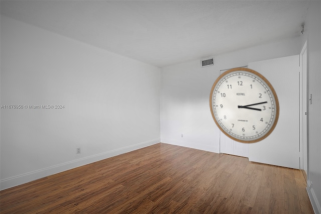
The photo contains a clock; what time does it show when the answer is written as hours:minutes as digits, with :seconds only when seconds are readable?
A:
3:13
